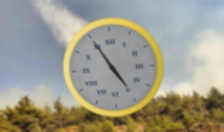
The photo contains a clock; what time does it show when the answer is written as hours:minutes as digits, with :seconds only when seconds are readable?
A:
4:55
